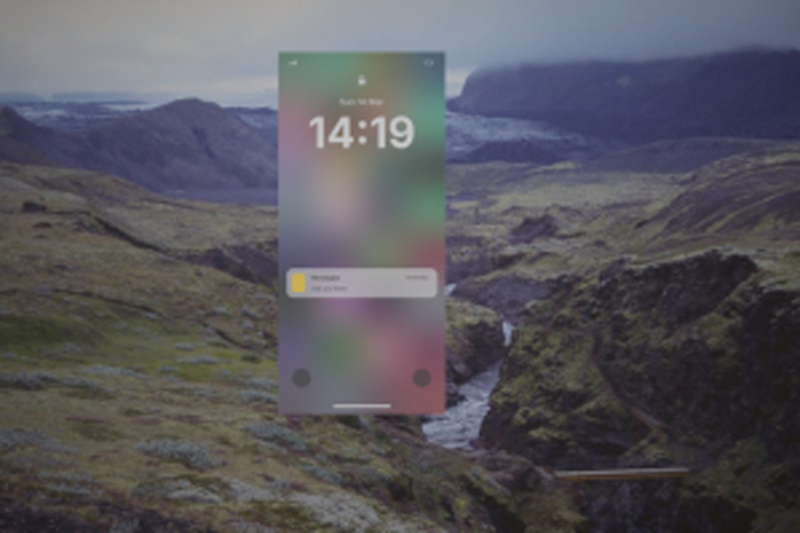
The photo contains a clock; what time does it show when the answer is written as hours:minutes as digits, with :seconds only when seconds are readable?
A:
14:19
